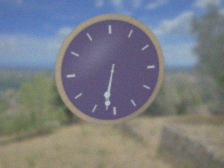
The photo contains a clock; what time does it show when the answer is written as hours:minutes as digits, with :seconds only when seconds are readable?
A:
6:32
